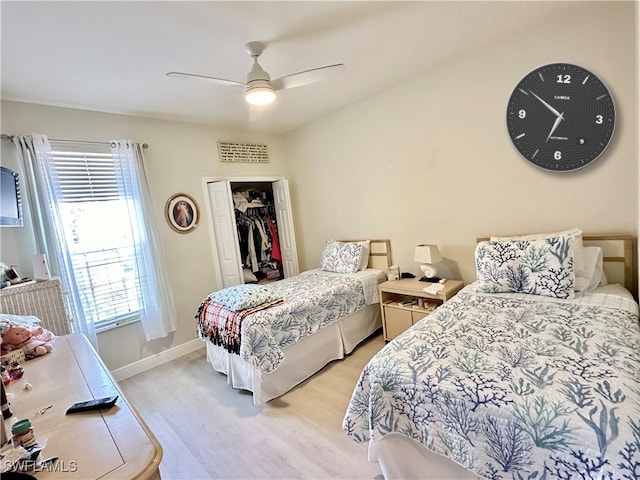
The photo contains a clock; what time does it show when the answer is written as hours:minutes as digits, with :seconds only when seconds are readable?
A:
6:51
